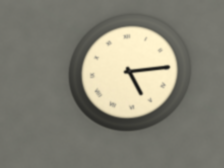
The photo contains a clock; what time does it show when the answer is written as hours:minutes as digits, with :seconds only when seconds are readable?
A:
5:15
